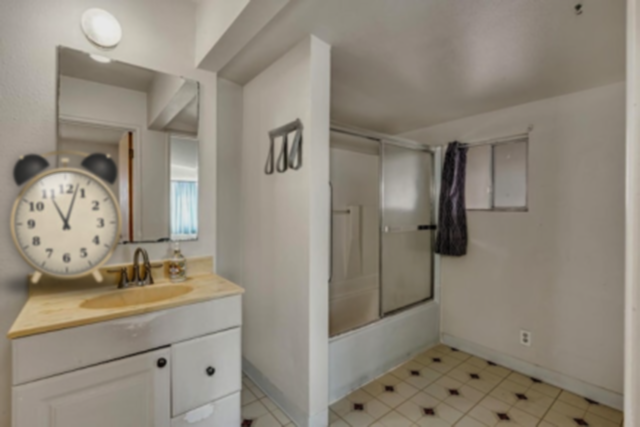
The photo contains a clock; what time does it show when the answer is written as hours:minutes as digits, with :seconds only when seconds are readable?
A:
11:03
